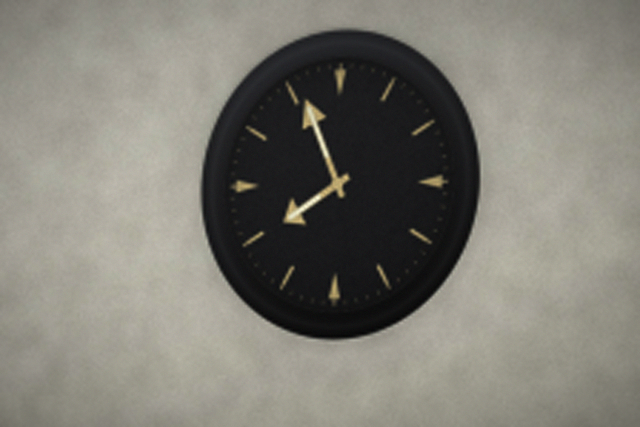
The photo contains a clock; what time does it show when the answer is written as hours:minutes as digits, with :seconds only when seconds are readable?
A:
7:56
